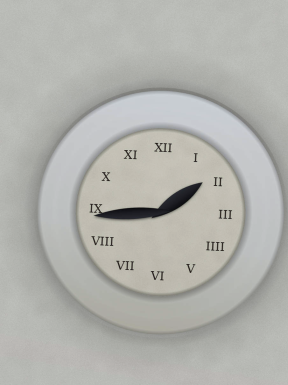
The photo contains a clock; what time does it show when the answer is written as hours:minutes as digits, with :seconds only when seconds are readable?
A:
1:44
